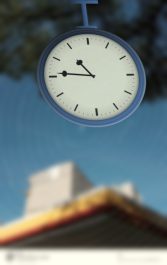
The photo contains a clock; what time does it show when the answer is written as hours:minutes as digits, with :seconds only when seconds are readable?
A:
10:46
